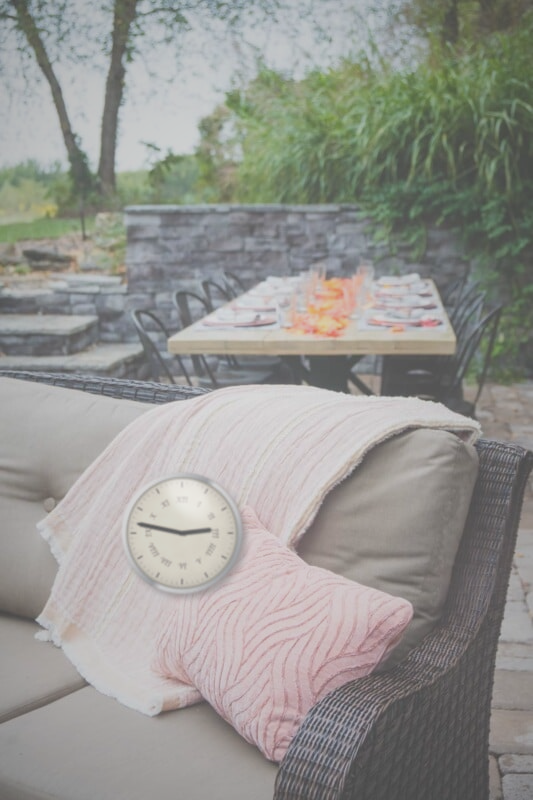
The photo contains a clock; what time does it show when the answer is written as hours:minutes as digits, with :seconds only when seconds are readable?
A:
2:47
